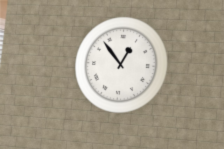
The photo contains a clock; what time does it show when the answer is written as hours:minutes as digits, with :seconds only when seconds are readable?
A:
12:53
